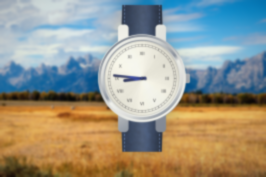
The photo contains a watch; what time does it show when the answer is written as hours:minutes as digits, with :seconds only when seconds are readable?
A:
8:46
